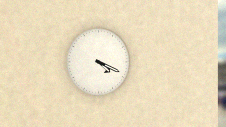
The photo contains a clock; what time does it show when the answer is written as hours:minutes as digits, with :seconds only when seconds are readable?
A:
4:19
